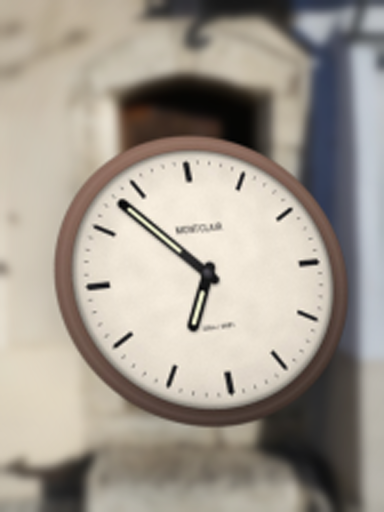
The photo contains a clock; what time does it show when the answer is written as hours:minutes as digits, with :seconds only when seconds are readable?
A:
6:53
